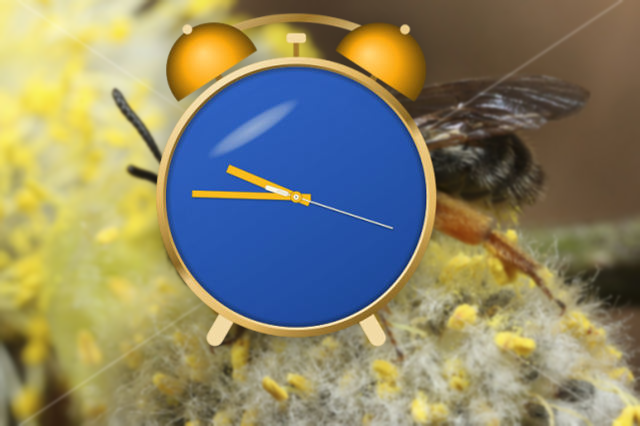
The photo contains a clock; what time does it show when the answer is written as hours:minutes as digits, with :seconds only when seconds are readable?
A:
9:45:18
